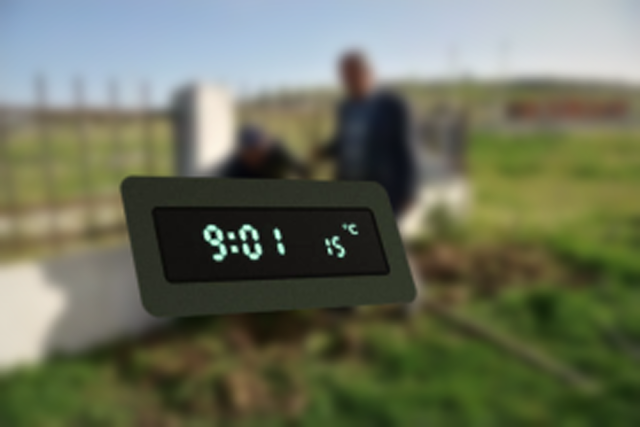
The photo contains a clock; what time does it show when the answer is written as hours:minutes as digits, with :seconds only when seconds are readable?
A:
9:01
